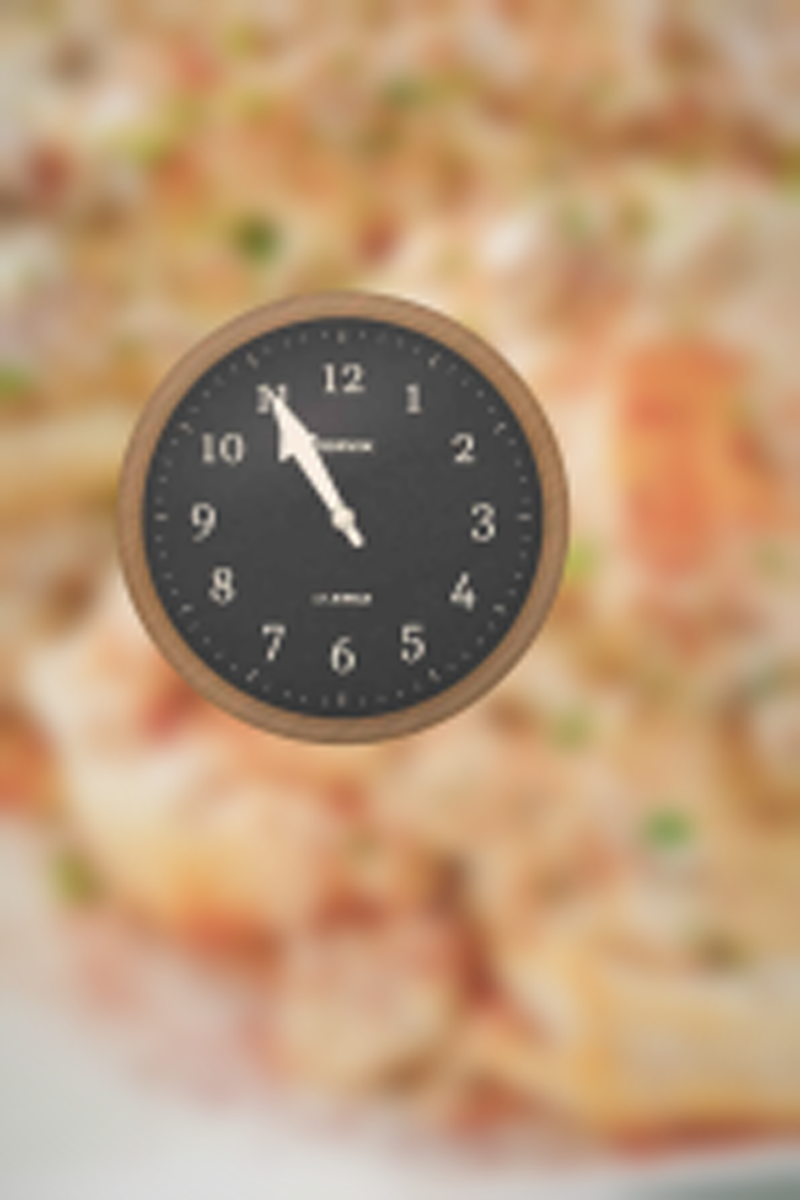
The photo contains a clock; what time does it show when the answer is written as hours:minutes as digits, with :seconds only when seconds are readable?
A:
10:55
